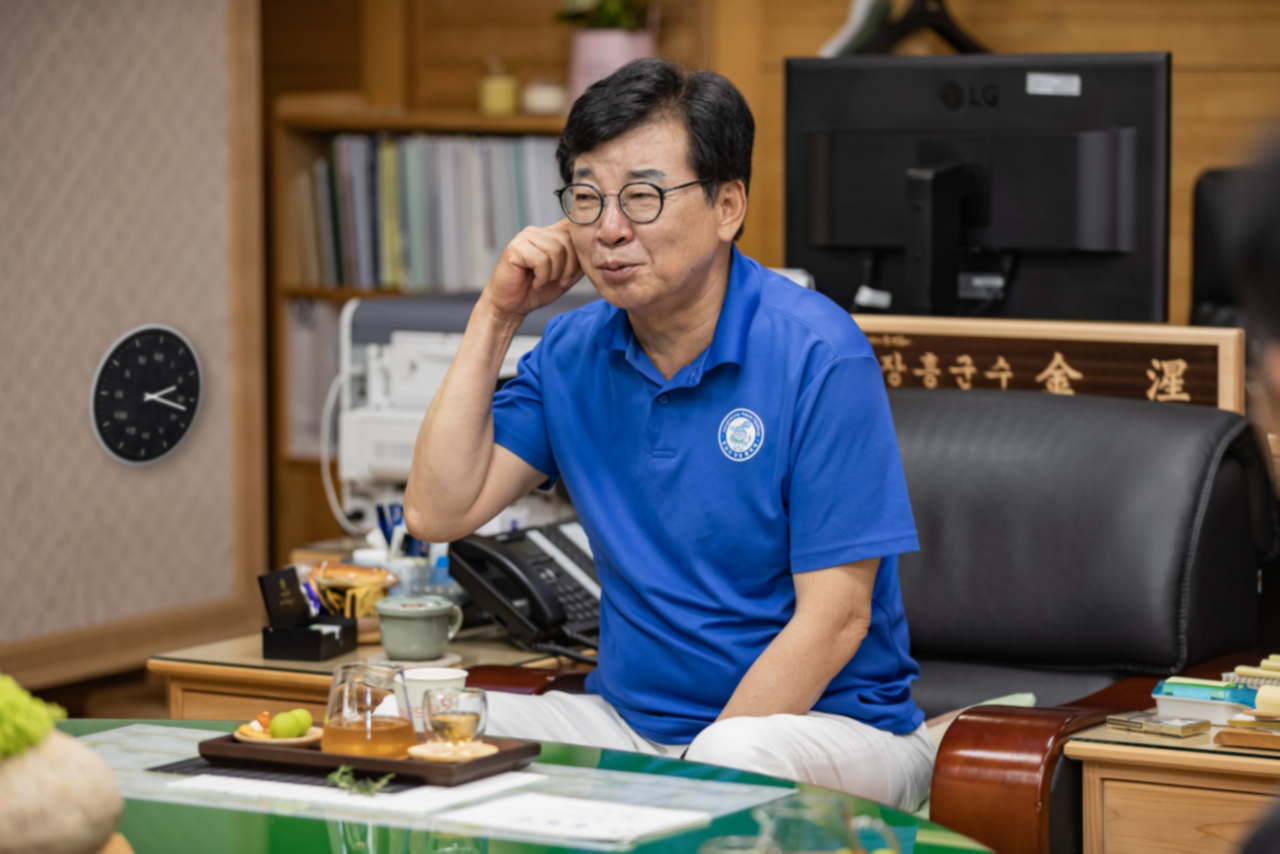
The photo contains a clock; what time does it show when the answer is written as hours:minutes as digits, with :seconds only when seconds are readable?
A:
2:17
